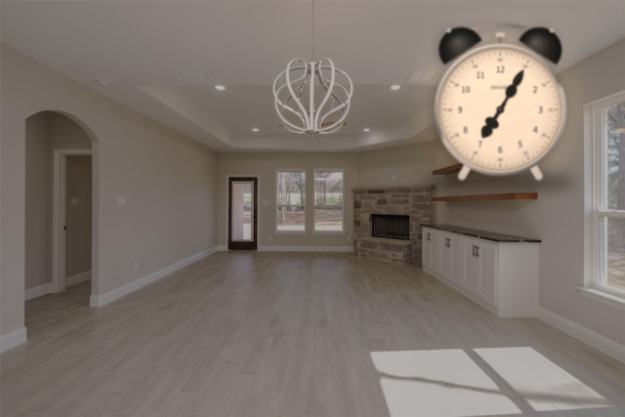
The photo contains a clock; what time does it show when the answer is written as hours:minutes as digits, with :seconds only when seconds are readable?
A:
7:05
